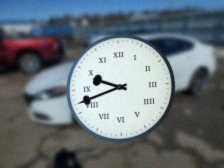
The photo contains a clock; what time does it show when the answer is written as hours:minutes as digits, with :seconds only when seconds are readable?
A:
9:42
